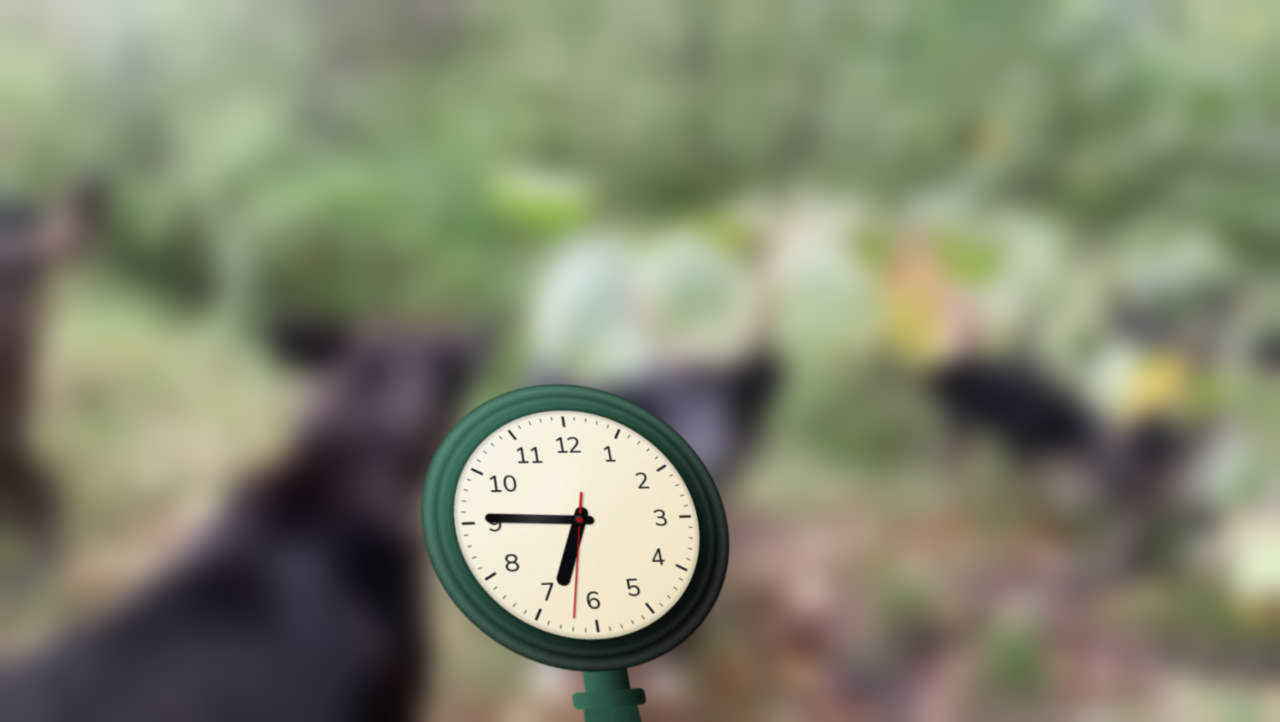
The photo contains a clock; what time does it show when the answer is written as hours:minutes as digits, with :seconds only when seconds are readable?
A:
6:45:32
